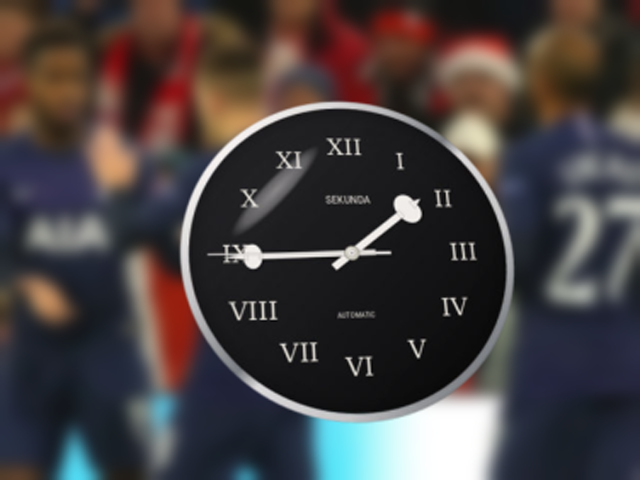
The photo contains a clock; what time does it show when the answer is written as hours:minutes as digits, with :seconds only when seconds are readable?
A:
1:44:45
